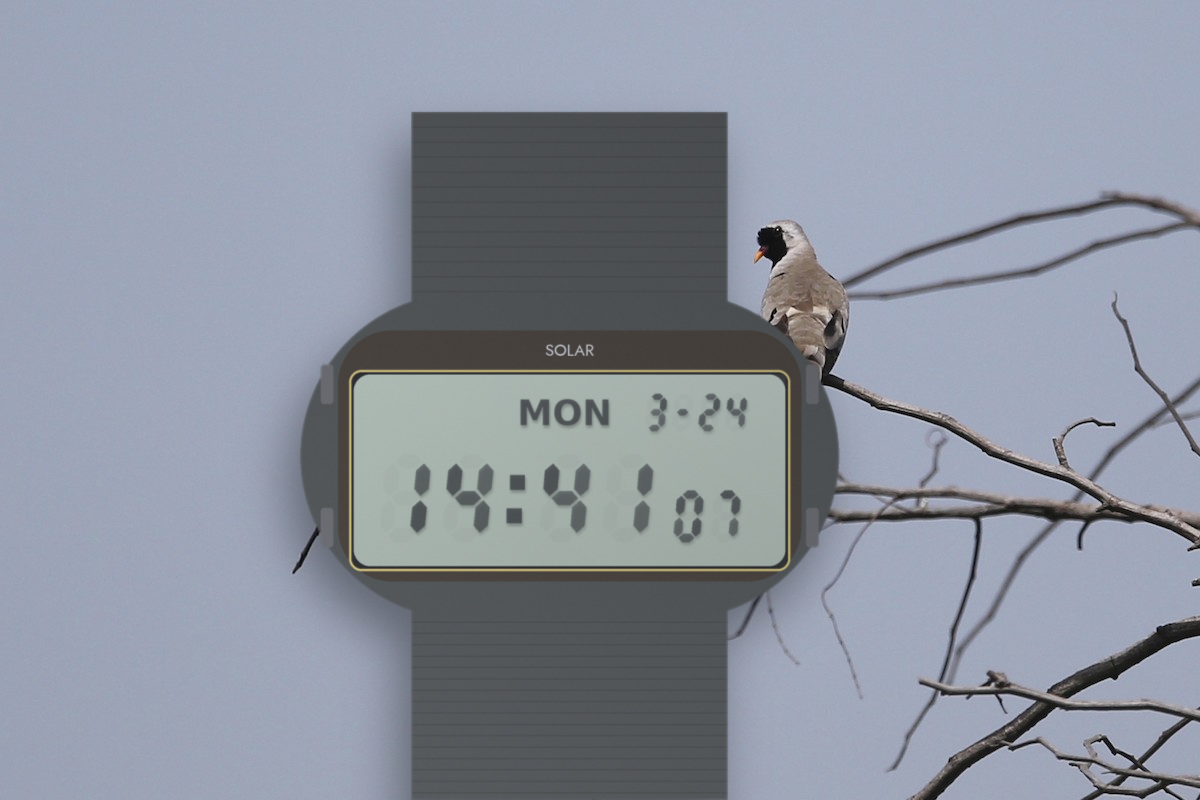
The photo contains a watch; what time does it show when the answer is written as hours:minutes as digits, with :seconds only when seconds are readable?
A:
14:41:07
